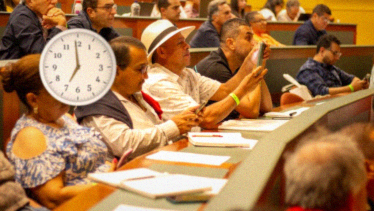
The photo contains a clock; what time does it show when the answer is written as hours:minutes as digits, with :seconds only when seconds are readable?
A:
6:59
